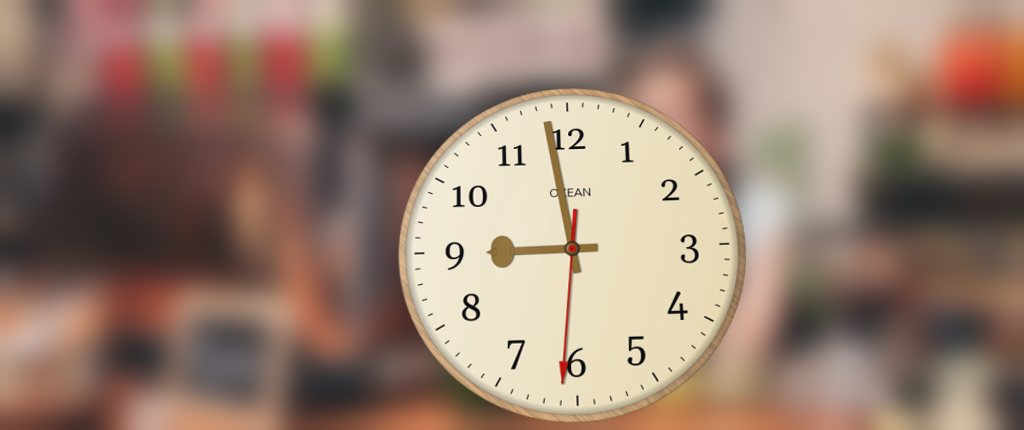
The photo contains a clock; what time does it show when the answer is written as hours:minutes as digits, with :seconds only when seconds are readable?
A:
8:58:31
